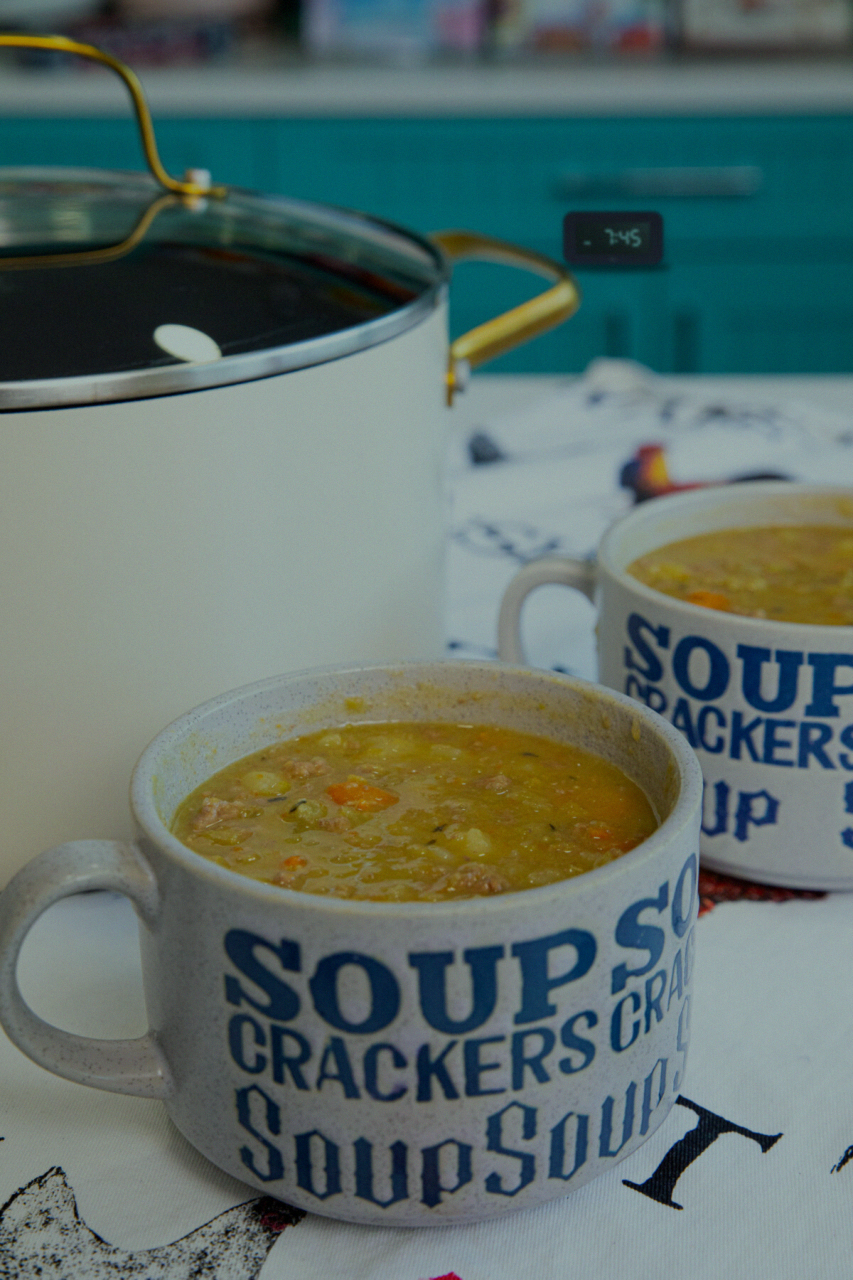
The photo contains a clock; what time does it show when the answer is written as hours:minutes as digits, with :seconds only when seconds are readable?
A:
7:45
